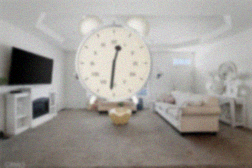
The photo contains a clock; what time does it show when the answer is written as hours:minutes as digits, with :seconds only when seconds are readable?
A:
12:31
